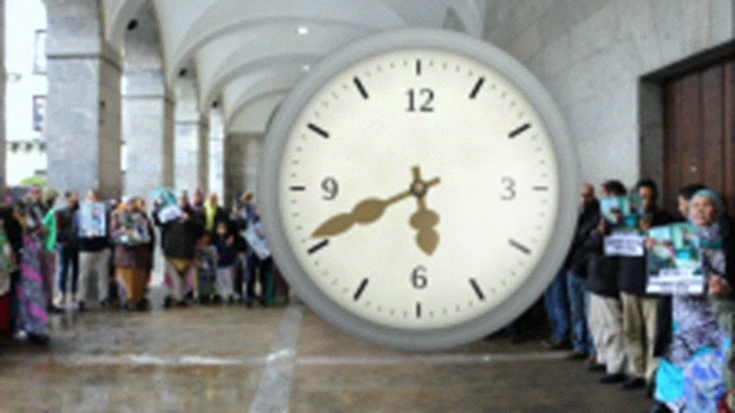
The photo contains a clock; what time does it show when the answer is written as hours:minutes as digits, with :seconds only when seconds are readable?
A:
5:41
